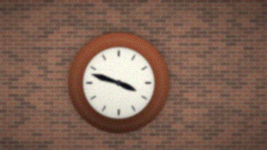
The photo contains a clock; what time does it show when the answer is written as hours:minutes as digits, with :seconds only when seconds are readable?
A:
3:48
